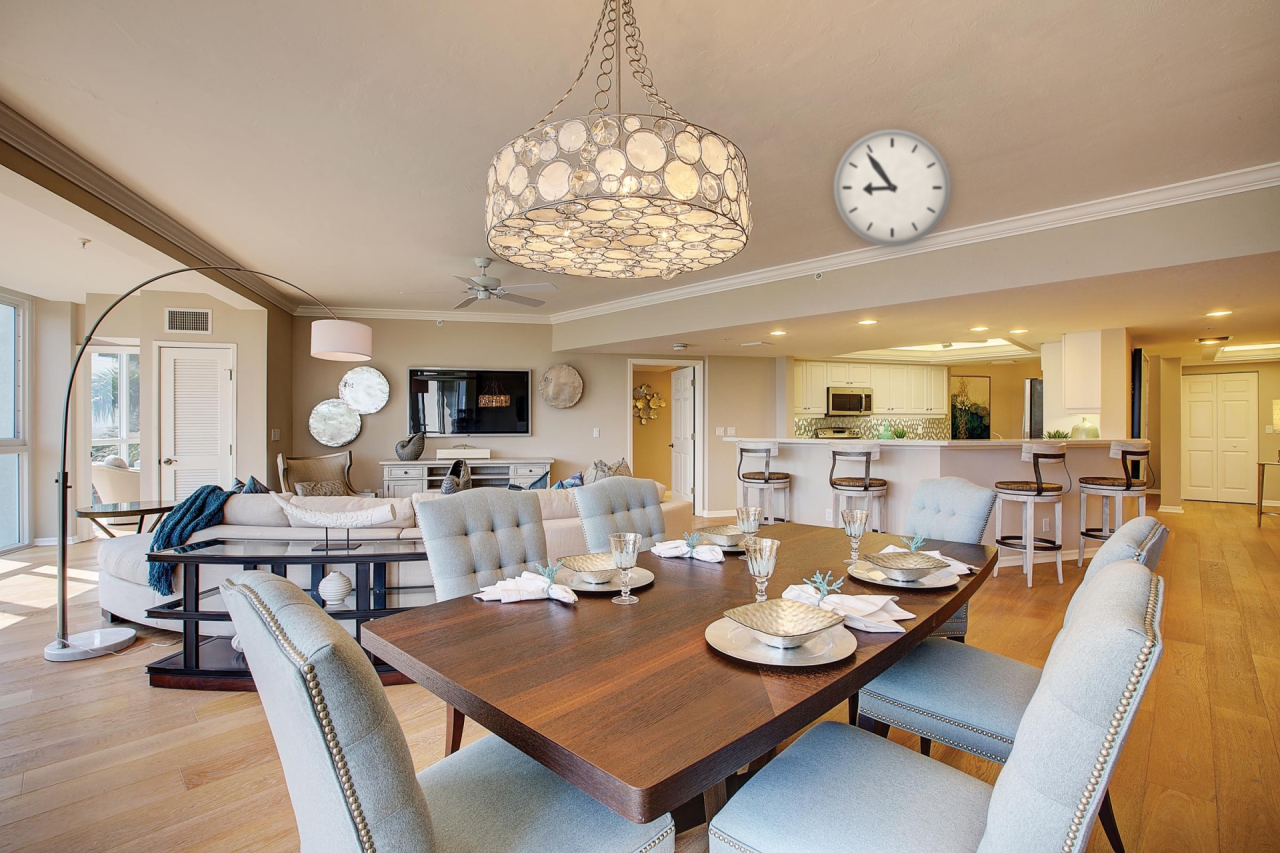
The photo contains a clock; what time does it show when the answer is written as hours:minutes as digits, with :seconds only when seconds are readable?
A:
8:54
